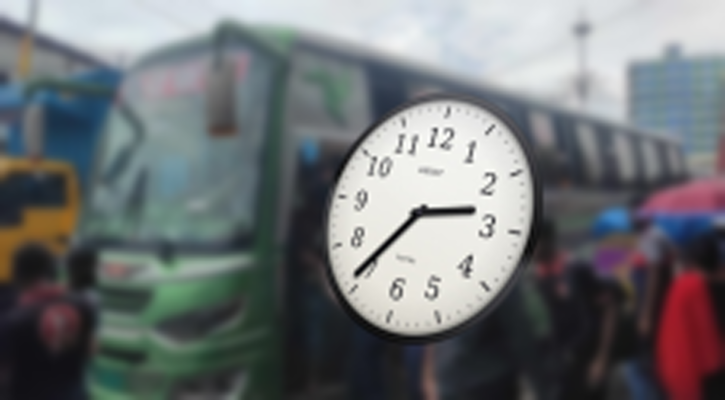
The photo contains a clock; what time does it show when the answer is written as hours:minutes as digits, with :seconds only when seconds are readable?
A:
2:36
